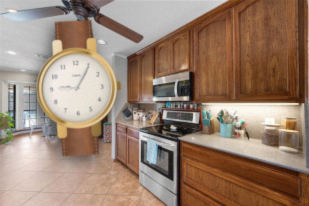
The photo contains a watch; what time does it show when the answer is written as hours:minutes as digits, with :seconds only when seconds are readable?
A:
9:05
